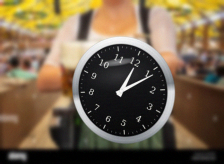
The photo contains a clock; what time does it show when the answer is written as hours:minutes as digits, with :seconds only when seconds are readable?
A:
12:06
